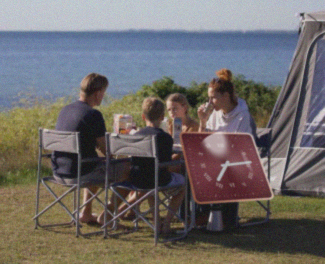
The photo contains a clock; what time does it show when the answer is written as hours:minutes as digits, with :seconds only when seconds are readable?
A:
7:14
